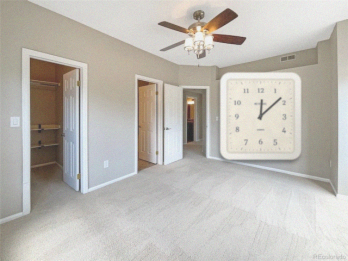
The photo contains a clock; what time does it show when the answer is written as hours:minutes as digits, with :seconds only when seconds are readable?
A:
12:08
